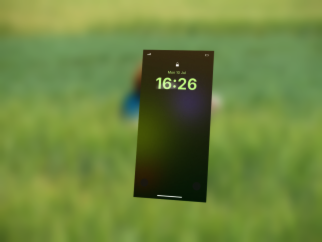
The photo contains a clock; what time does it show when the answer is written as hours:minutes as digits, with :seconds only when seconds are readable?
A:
16:26
